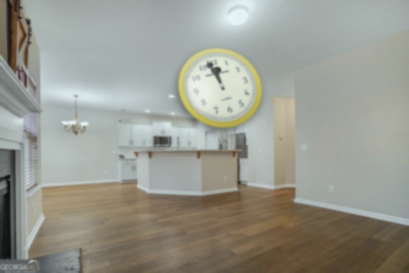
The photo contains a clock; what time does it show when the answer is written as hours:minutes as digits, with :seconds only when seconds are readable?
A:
11:58
